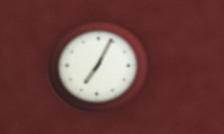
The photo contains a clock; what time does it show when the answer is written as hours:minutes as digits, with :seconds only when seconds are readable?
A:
7:04
